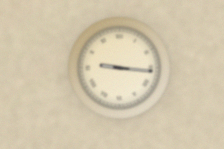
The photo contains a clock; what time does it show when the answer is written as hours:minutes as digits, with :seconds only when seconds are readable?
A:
9:16
